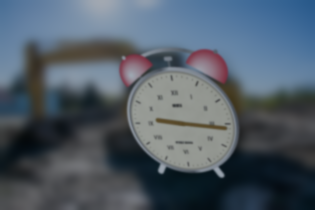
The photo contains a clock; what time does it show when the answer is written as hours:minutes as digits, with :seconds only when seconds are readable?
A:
9:16
